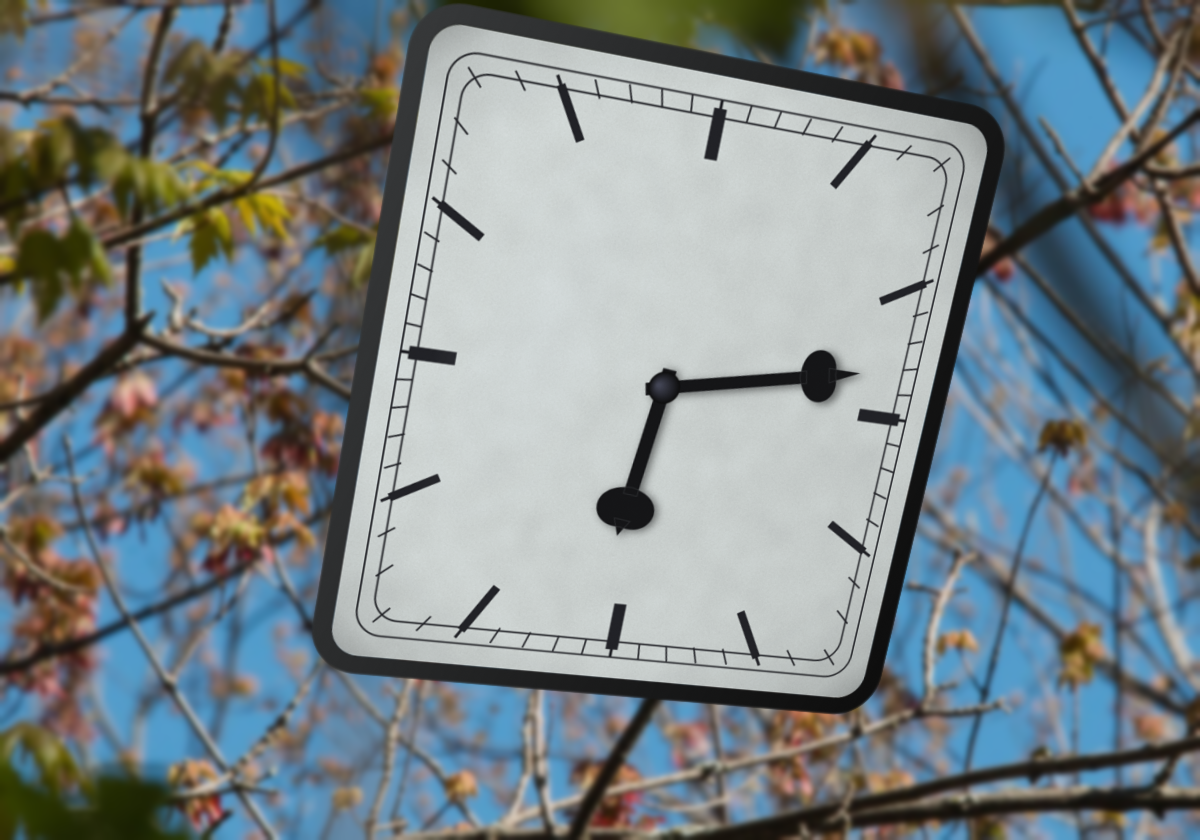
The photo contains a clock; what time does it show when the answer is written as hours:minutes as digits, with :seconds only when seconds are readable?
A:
6:13
